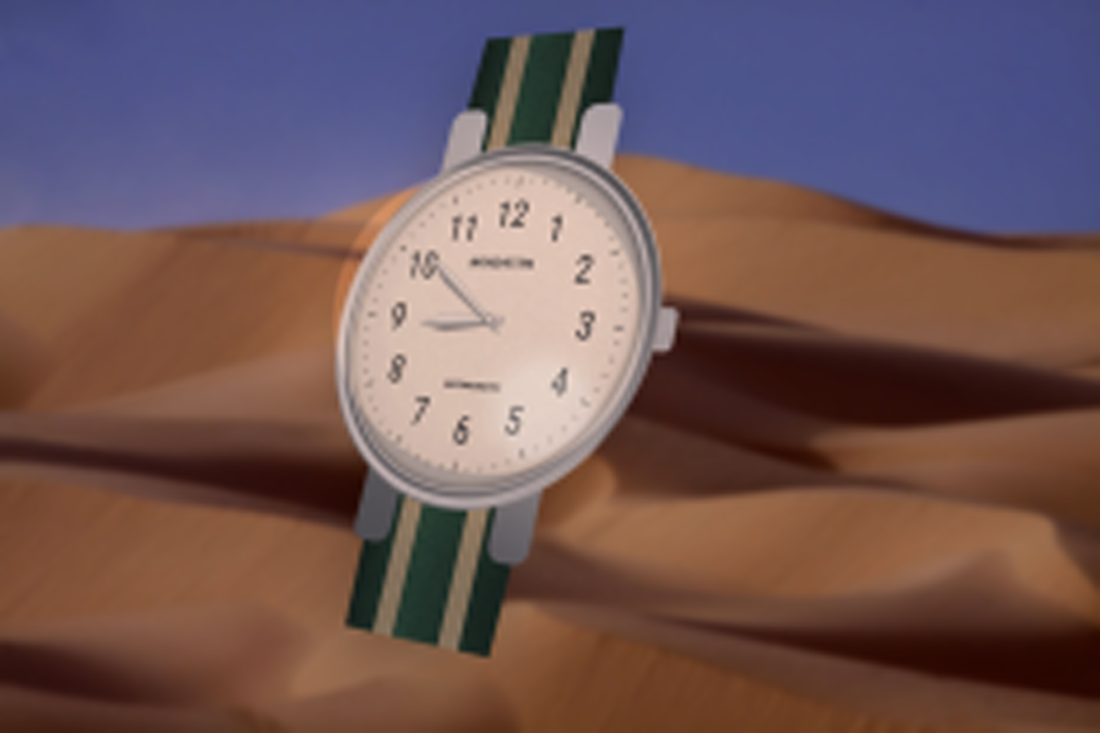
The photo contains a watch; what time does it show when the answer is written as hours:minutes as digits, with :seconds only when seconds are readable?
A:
8:51
